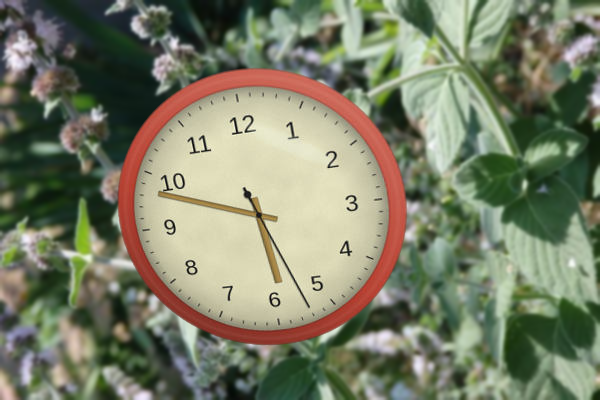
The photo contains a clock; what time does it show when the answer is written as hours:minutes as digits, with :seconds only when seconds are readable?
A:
5:48:27
